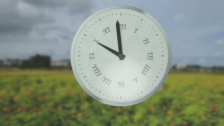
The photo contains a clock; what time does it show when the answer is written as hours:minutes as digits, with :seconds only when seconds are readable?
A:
9:59
